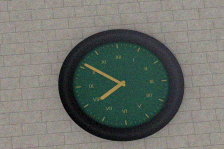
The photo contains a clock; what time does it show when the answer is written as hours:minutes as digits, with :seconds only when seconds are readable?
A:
7:51
